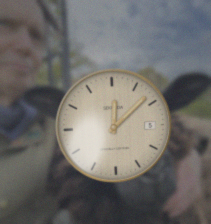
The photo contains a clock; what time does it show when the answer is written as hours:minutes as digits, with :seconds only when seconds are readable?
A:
12:08
